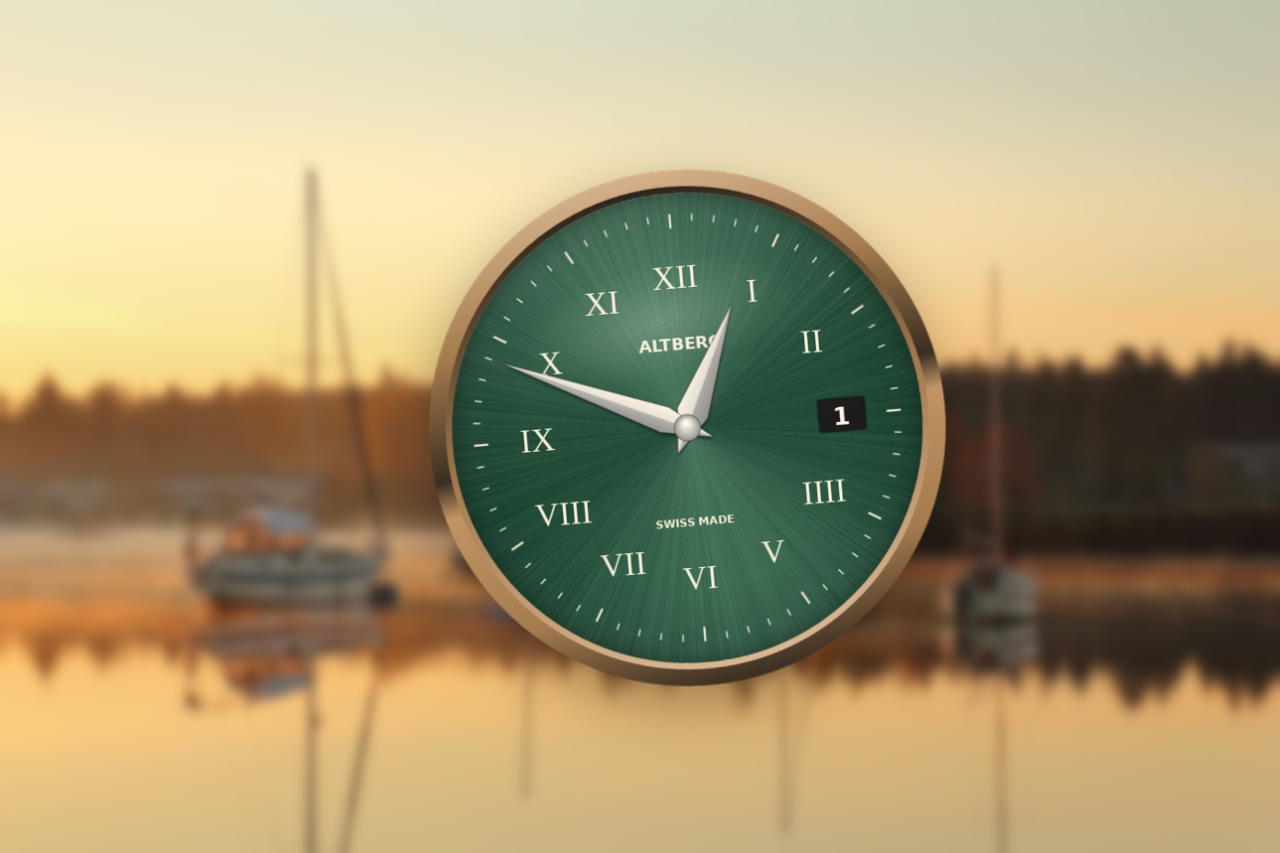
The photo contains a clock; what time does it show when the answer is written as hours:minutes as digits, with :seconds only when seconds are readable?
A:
12:49
